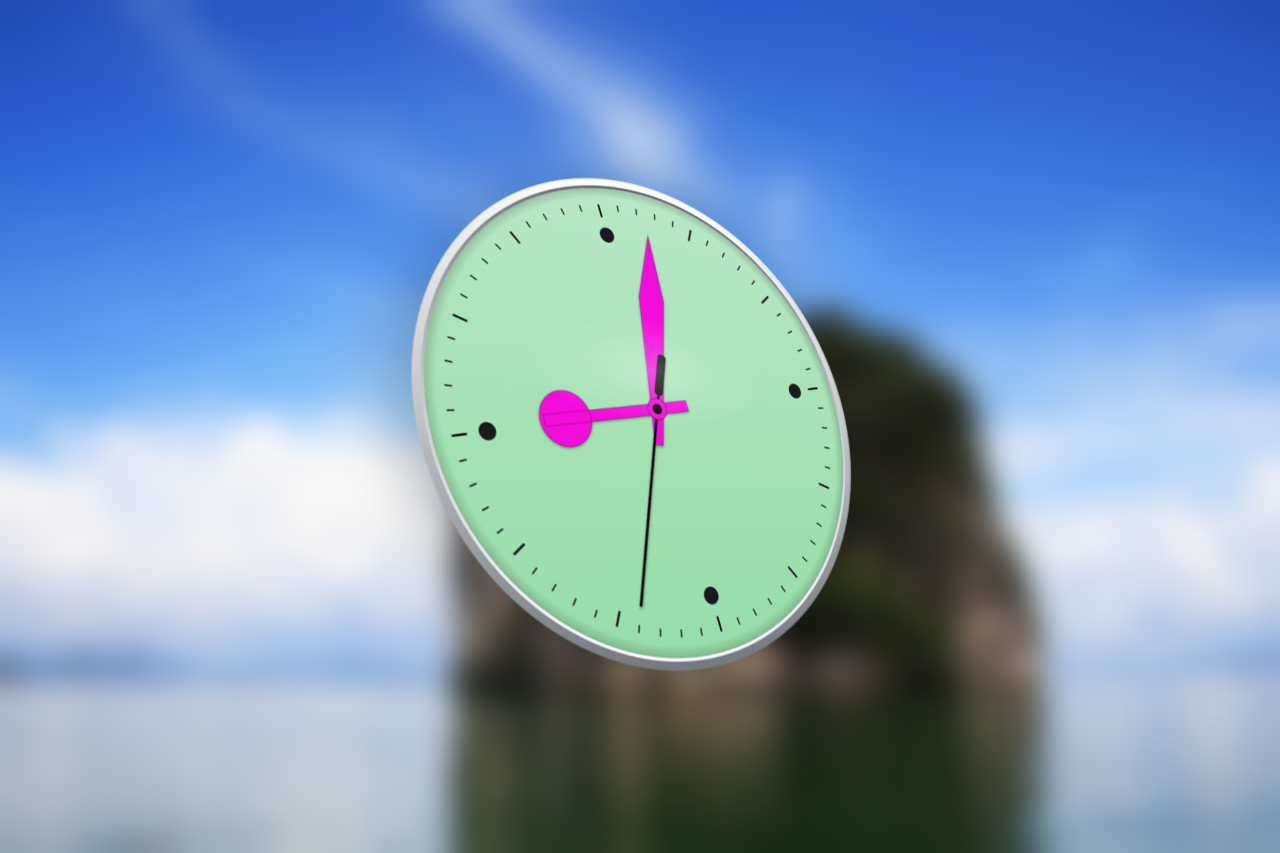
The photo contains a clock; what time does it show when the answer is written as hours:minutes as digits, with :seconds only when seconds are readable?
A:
9:02:34
